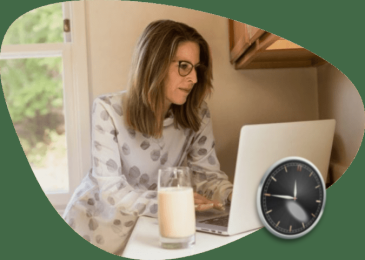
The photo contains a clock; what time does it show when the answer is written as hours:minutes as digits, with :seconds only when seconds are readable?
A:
11:45
